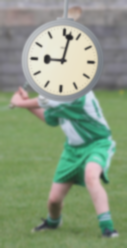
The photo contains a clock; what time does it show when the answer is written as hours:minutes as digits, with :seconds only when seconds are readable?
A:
9:02
